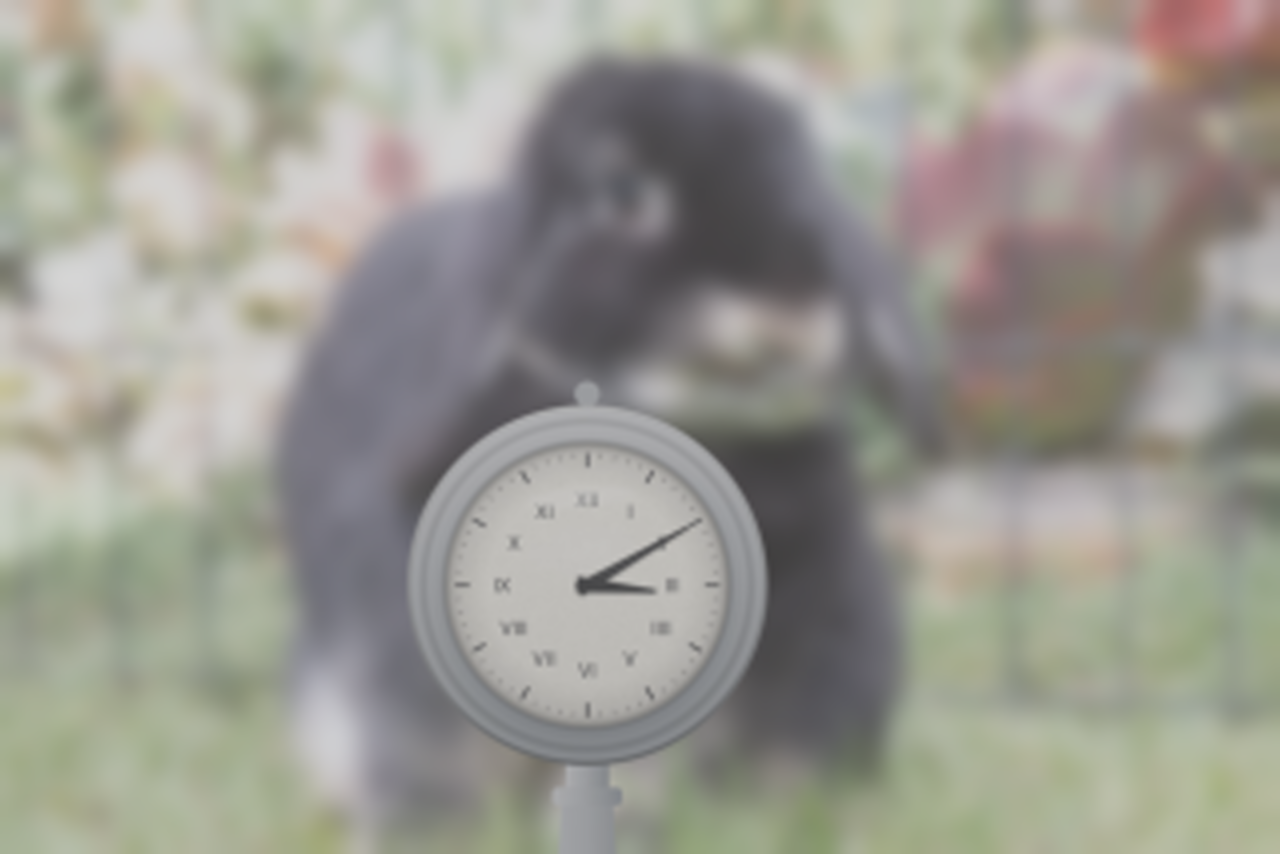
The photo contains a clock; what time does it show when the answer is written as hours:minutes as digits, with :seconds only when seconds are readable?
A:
3:10
